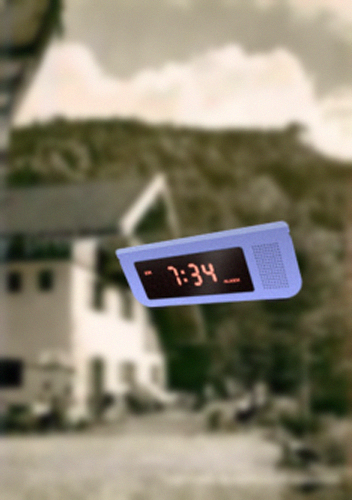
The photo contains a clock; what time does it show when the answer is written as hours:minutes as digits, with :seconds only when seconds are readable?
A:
7:34
